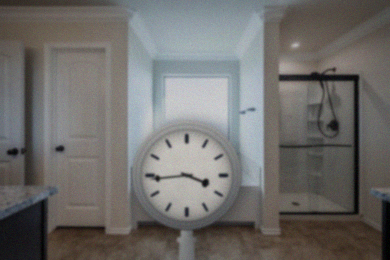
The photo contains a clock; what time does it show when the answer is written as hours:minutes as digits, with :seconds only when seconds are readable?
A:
3:44
